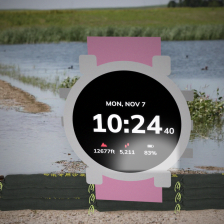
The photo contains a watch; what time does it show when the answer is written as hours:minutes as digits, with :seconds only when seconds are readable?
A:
10:24:40
